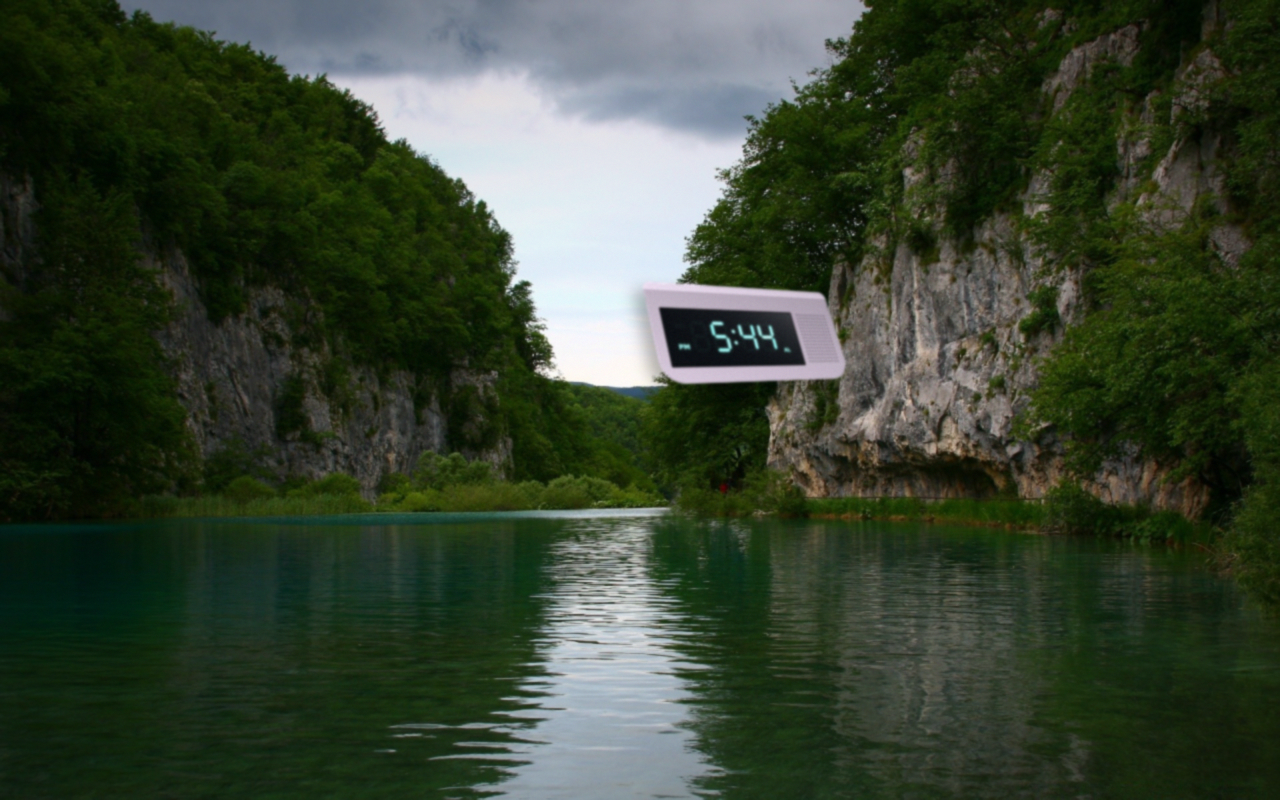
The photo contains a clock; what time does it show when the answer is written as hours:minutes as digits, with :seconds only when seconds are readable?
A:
5:44
